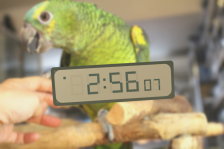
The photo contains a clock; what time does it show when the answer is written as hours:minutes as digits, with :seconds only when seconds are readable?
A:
2:56:07
